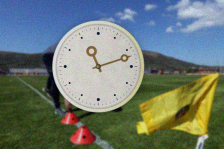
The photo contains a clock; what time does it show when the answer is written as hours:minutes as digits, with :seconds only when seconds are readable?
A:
11:12
